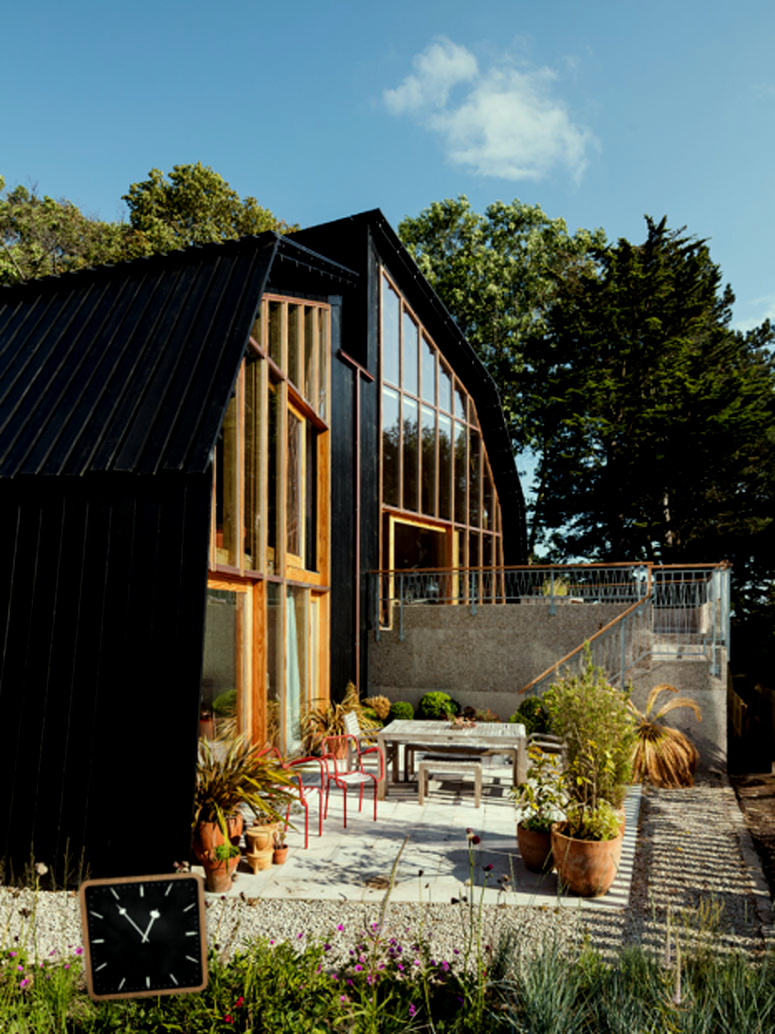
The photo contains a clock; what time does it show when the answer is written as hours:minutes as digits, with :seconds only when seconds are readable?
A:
12:54
